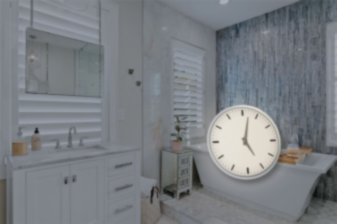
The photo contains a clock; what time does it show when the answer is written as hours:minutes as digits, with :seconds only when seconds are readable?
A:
5:02
